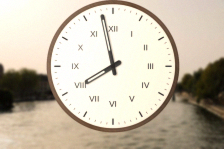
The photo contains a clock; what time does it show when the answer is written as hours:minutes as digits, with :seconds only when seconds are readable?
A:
7:58
